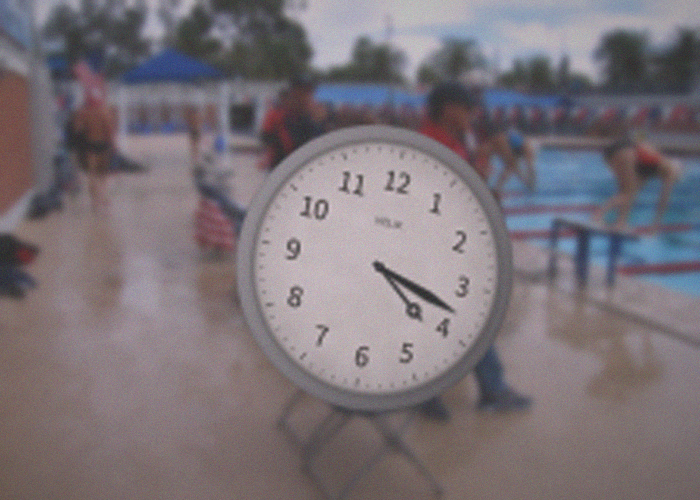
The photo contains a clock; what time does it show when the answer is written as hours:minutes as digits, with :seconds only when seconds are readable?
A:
4:18
